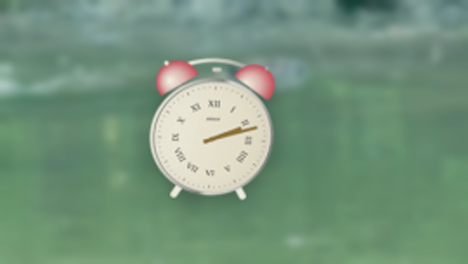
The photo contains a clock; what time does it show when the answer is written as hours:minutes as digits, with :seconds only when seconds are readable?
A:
2:12
